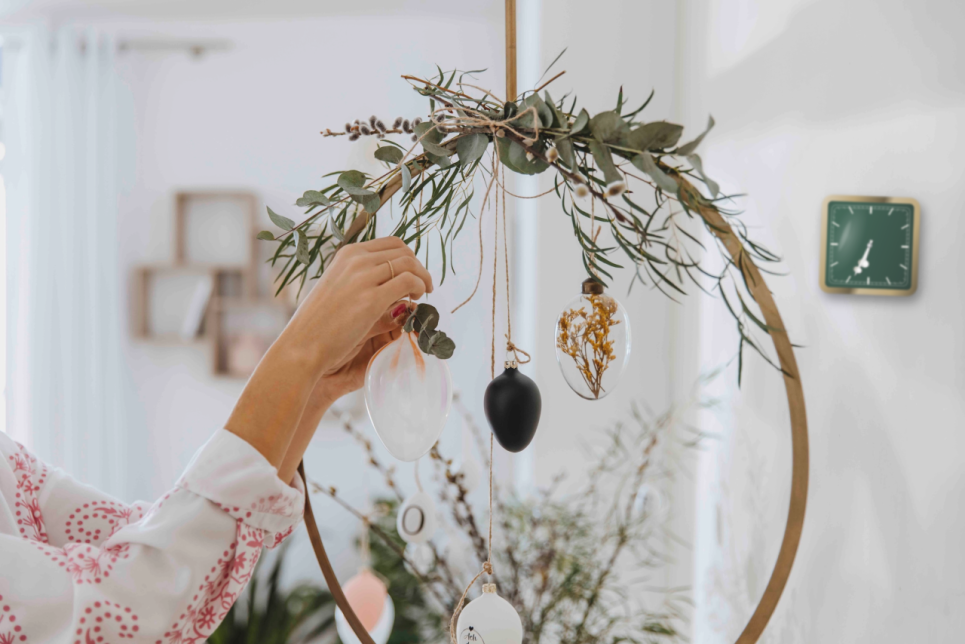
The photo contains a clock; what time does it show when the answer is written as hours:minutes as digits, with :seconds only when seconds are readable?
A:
6:34
